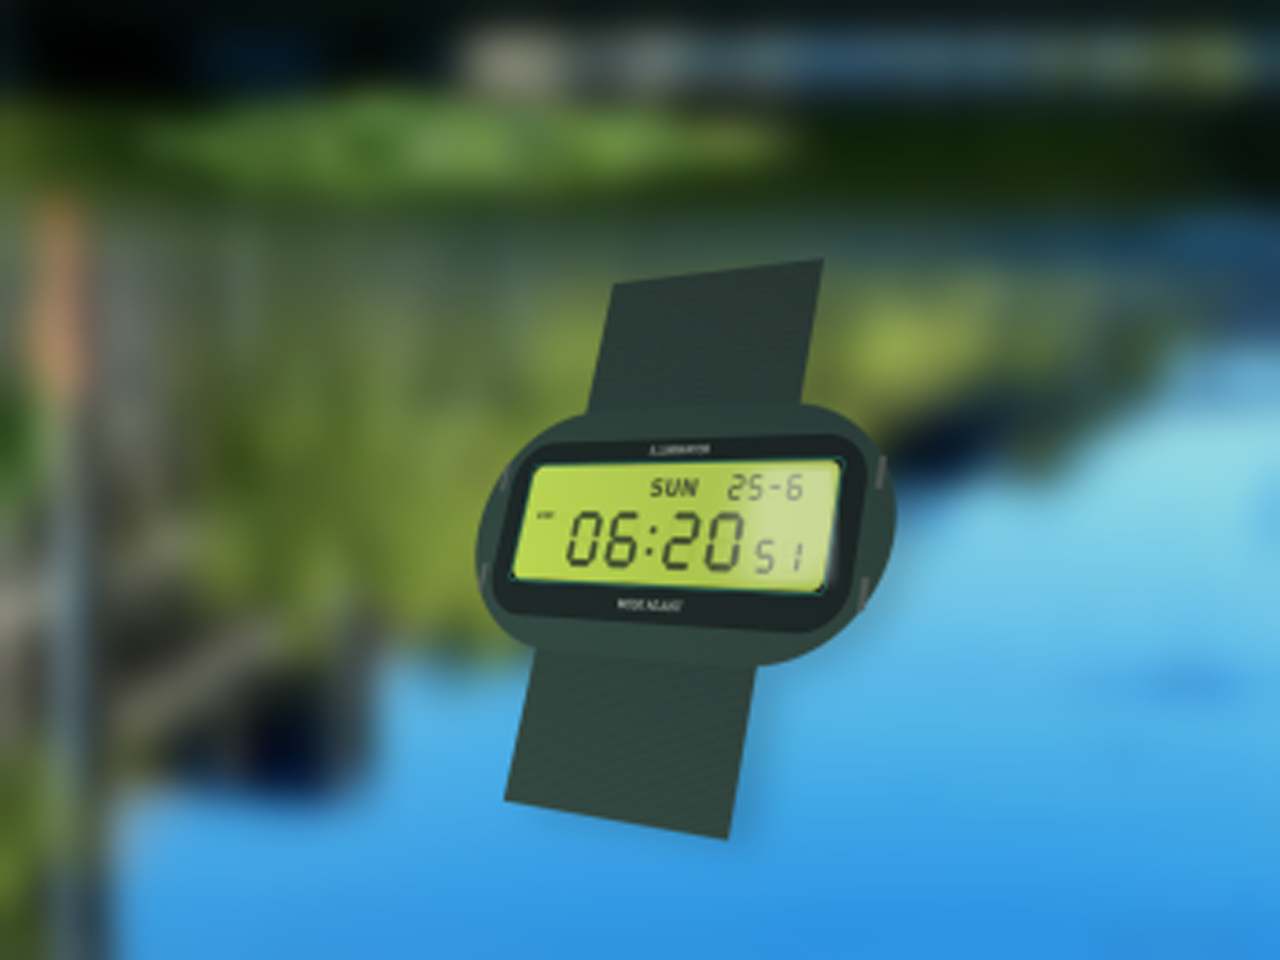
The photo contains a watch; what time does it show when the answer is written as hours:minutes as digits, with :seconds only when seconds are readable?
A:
6:20:51
